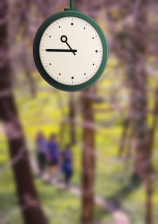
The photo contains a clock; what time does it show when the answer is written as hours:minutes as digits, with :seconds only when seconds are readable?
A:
10:45
